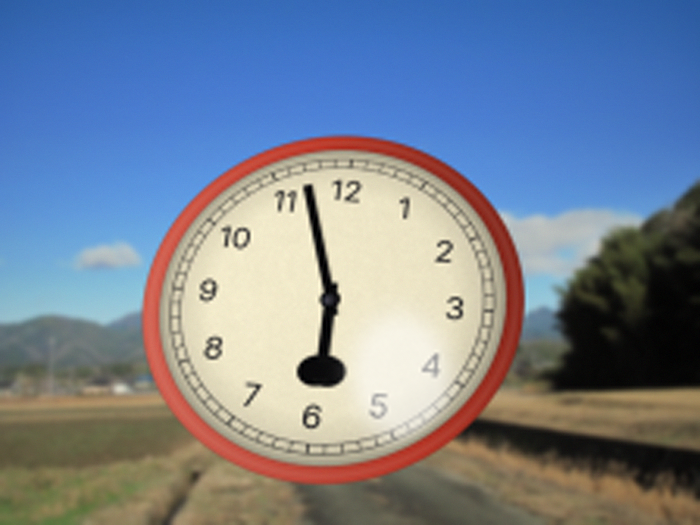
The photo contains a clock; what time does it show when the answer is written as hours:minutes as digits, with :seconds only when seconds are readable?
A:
5:57
